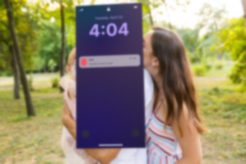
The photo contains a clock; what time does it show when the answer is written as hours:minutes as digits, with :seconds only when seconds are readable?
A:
4:04
